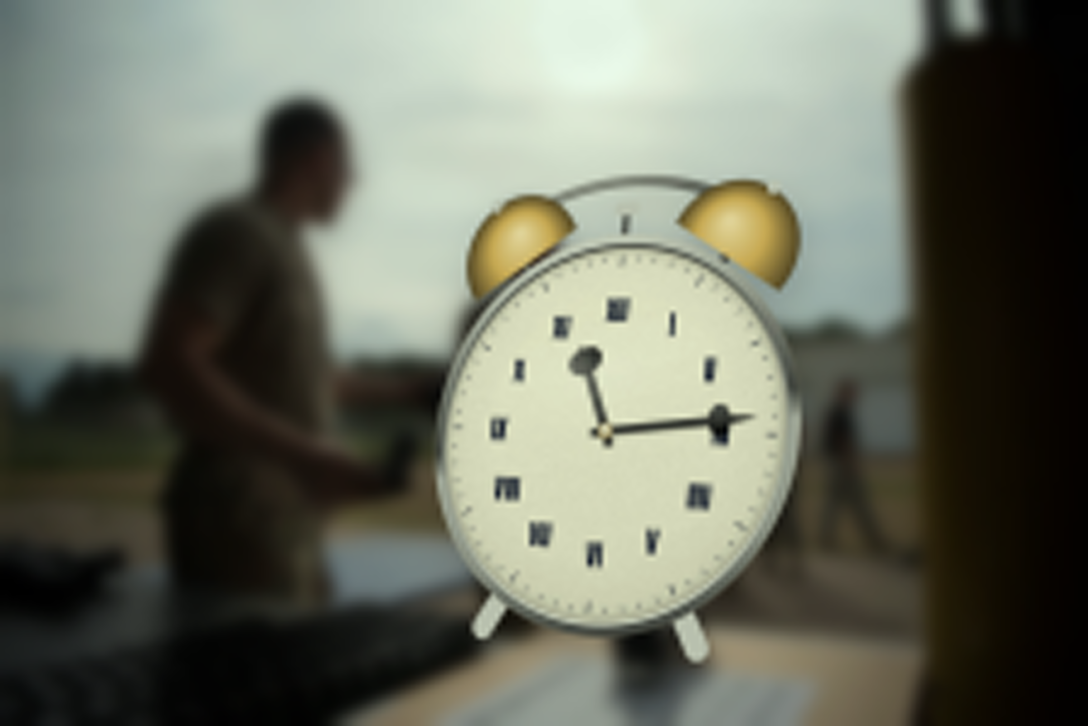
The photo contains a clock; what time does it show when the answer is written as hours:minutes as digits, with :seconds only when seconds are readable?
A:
11:14
